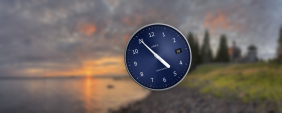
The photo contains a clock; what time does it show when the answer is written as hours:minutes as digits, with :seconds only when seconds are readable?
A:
4:55
